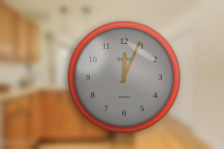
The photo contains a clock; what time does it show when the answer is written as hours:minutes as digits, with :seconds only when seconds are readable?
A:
12:04
